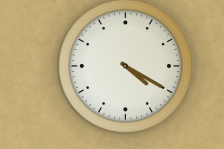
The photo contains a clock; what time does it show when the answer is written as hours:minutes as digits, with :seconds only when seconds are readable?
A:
4:20
